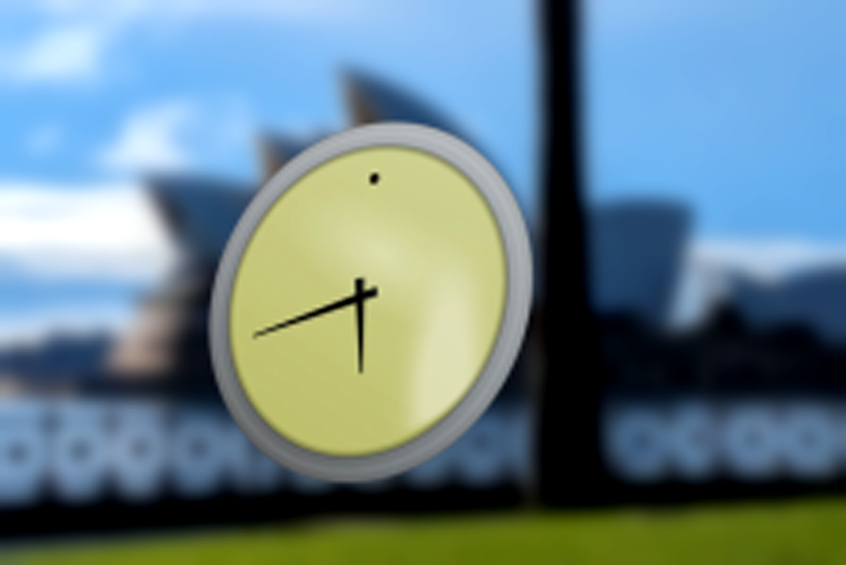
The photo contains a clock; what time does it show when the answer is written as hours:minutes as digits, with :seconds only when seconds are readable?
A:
5:42
